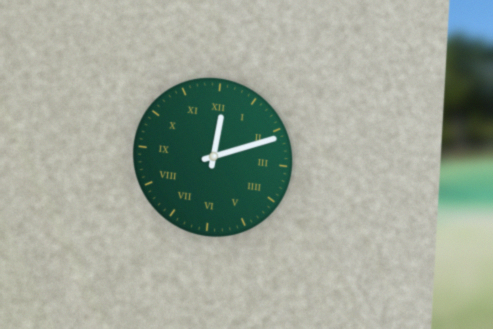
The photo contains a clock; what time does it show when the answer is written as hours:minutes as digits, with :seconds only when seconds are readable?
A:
12:11
